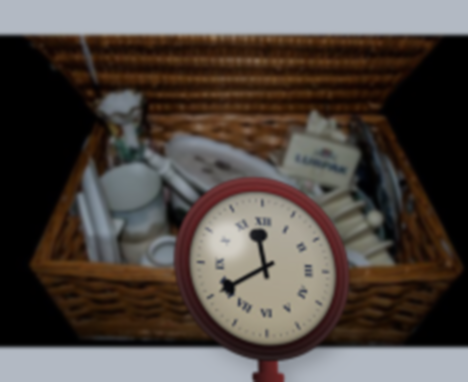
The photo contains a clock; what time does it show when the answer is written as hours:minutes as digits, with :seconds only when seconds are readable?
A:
11:40
